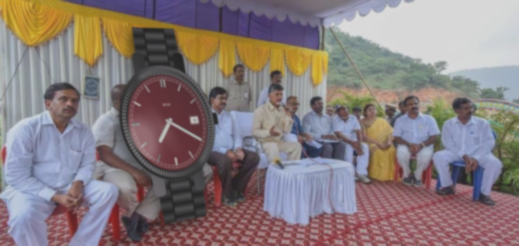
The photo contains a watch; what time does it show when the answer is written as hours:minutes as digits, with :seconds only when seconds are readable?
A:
7:20
